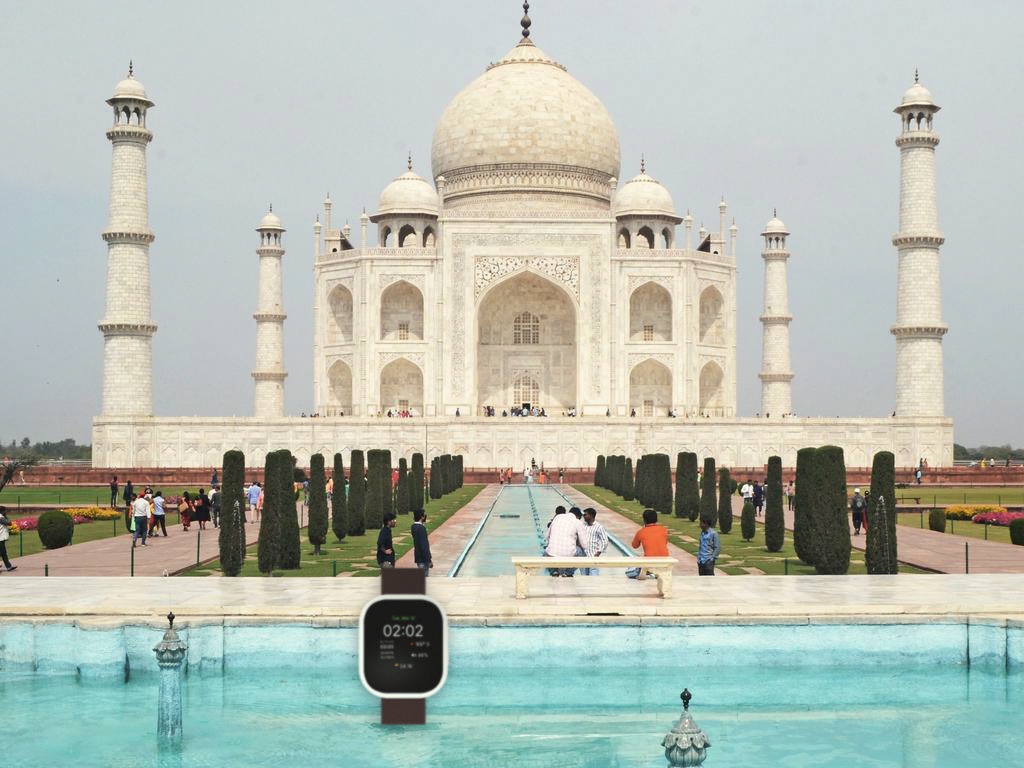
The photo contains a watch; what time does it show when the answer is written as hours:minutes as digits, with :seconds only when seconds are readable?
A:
2:02
